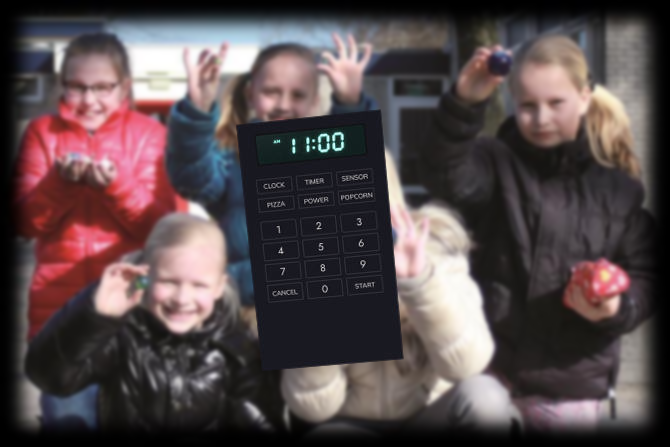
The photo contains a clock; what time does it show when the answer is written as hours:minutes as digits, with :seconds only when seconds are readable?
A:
11:00
